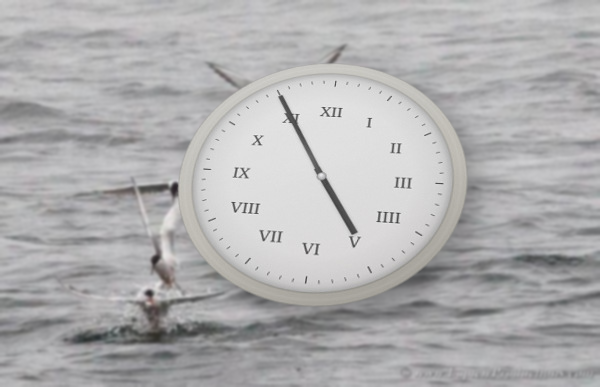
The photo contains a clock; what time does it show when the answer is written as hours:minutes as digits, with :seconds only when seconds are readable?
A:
4:55
